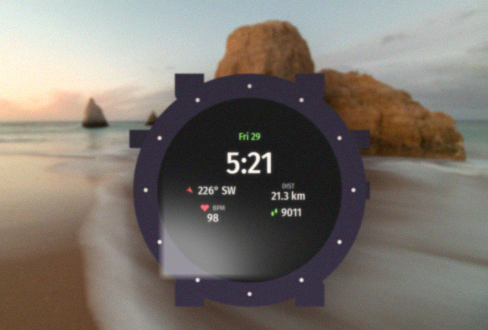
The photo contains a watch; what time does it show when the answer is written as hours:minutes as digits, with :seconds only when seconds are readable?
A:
5:21
